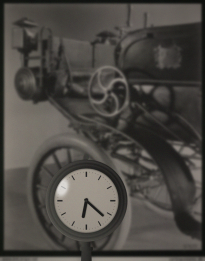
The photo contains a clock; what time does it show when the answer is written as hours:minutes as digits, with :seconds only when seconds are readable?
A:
6:22
